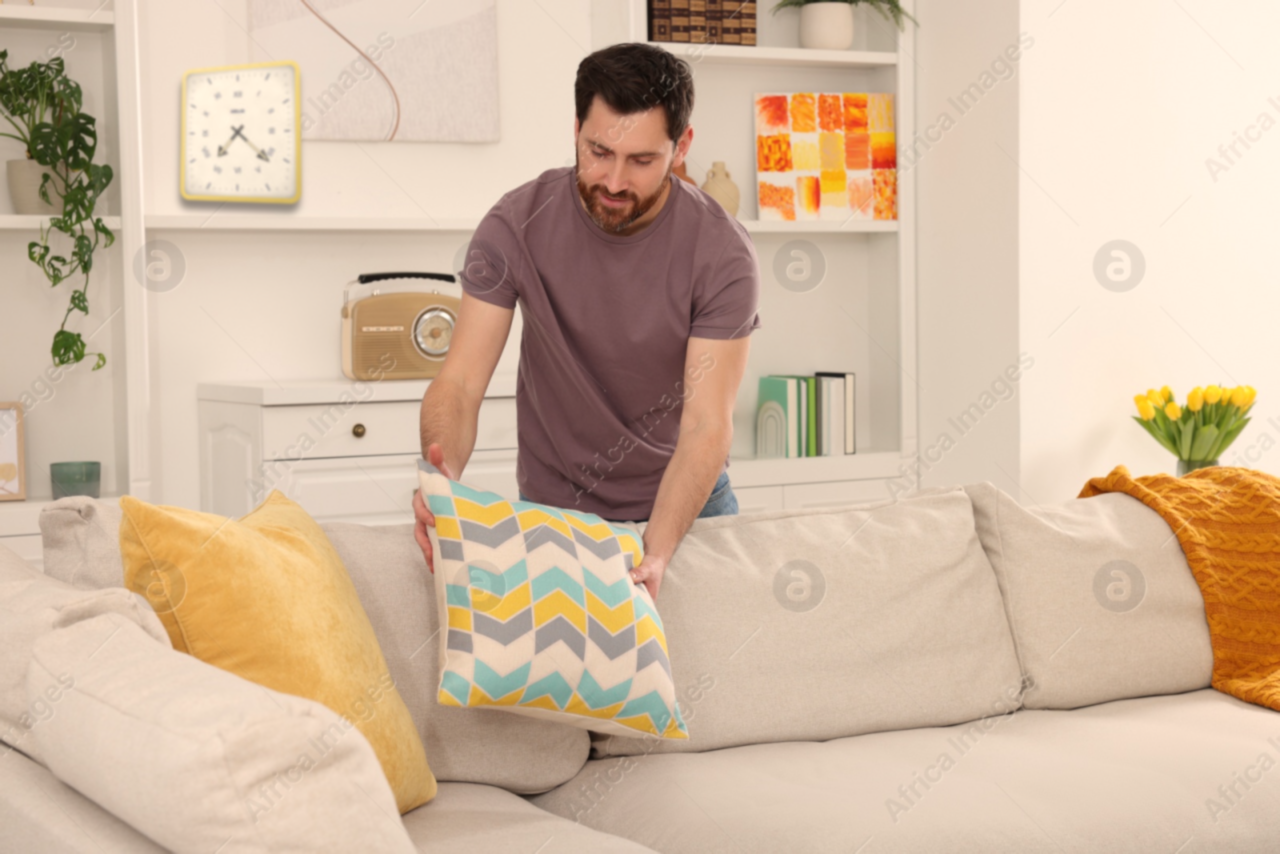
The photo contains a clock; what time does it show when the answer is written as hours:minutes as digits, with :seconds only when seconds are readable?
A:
7:22
